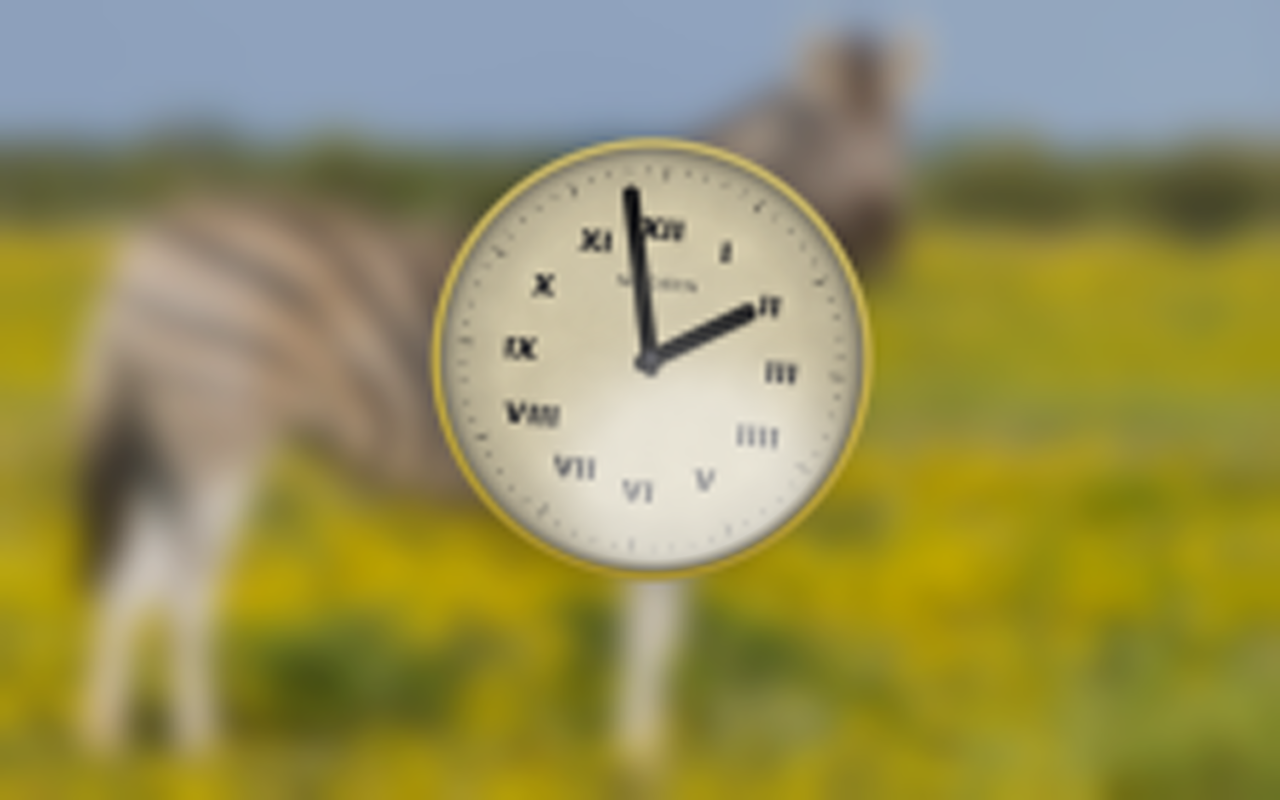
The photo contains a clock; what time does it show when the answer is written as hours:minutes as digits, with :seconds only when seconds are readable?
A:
1:58
